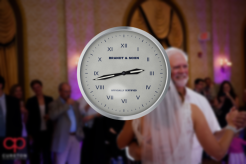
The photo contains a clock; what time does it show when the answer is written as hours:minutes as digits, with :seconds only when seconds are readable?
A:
2:43
